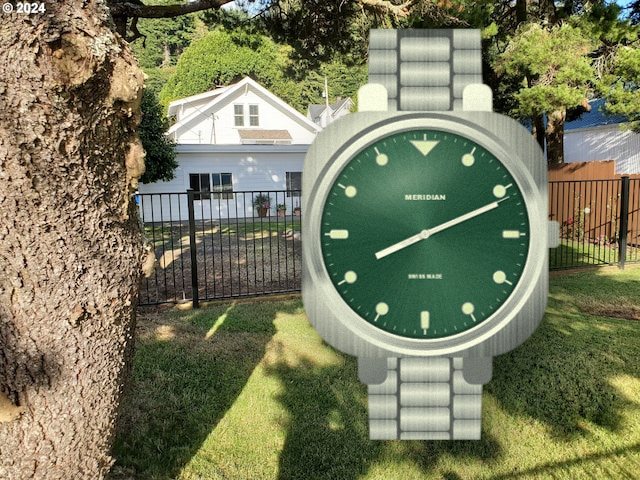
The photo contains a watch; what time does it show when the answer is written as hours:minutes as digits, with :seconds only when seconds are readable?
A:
8:11:11
